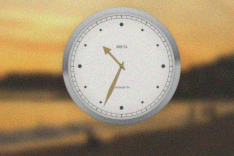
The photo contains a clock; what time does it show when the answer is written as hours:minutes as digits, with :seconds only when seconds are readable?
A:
10:34
